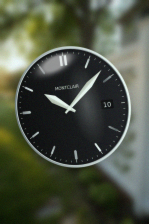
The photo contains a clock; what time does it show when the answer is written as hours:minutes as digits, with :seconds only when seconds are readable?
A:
10:08
